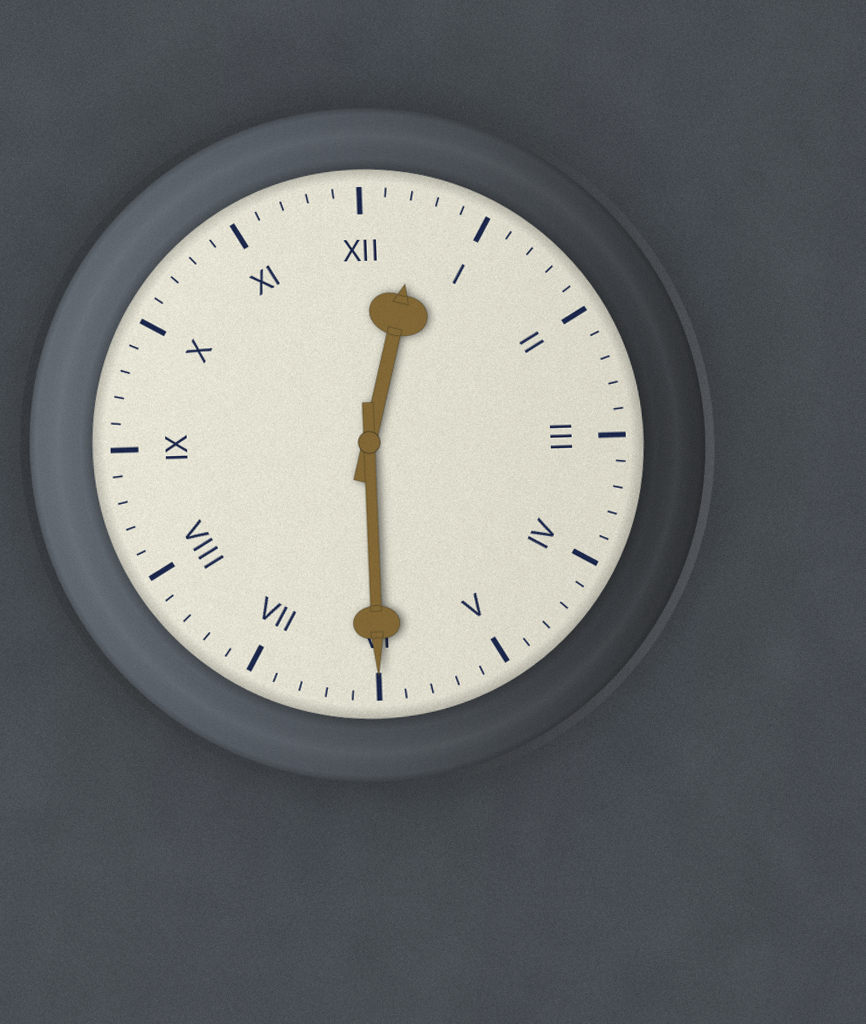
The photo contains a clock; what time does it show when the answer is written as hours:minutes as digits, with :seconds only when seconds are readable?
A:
12:30
